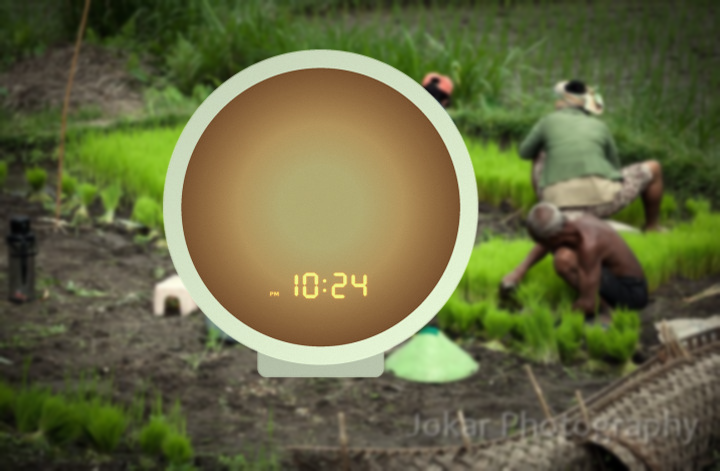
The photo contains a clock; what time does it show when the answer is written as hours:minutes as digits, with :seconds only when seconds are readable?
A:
10:24
